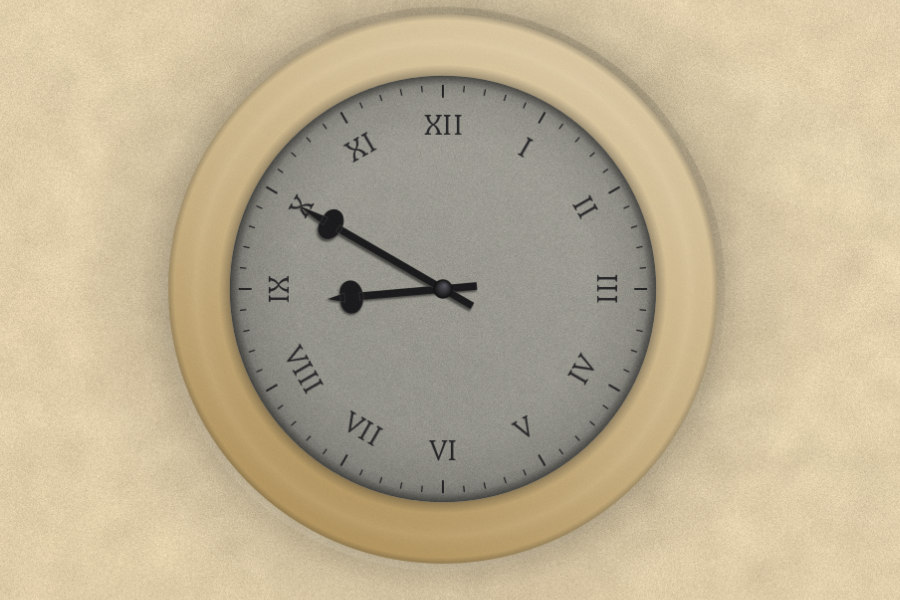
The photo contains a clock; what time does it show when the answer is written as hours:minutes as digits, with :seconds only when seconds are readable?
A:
8:50
